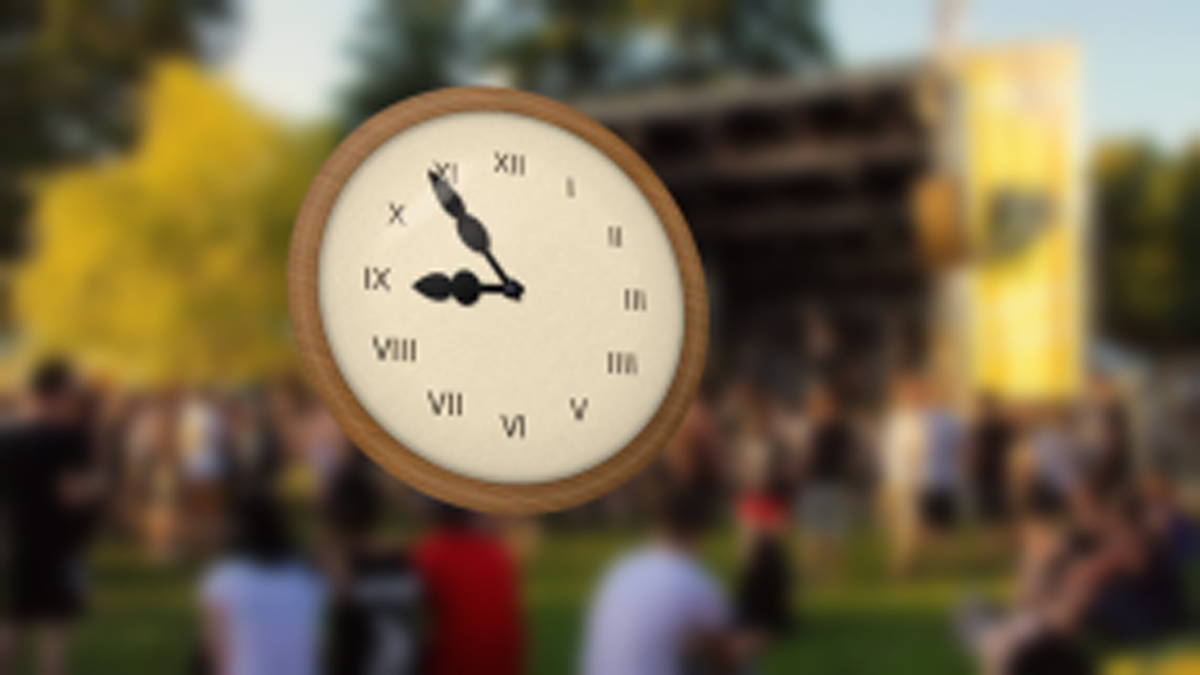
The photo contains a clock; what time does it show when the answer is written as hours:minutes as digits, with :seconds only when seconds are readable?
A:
8:54
